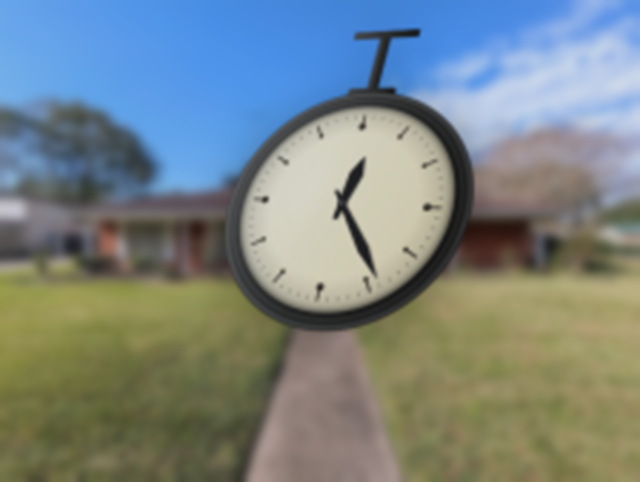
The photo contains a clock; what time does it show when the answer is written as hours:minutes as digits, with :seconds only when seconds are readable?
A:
12:24
